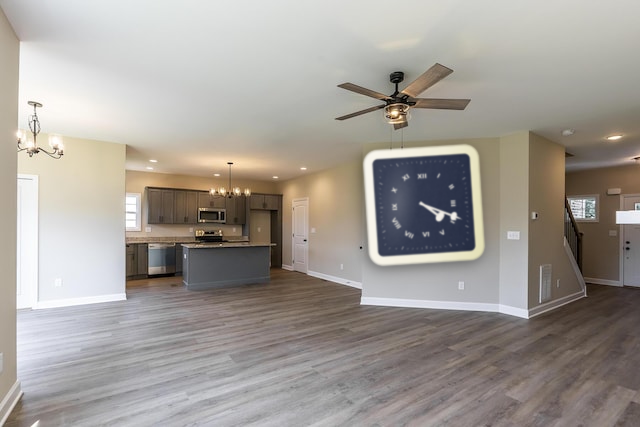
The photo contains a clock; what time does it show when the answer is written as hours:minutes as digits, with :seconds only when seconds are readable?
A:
4:19
